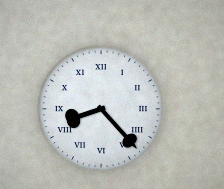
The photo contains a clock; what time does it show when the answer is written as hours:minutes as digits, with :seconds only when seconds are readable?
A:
8:23
